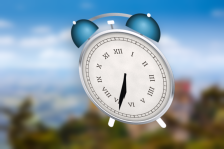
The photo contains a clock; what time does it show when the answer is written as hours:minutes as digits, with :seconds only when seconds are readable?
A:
6:34
